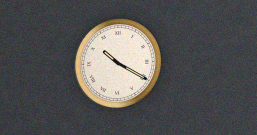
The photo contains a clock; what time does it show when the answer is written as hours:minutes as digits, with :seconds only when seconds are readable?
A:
10:20
